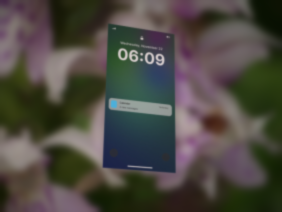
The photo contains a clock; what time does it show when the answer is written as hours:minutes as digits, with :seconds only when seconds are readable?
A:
6:09
